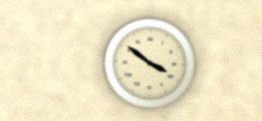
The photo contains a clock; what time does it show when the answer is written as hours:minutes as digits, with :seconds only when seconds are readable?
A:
3:51
